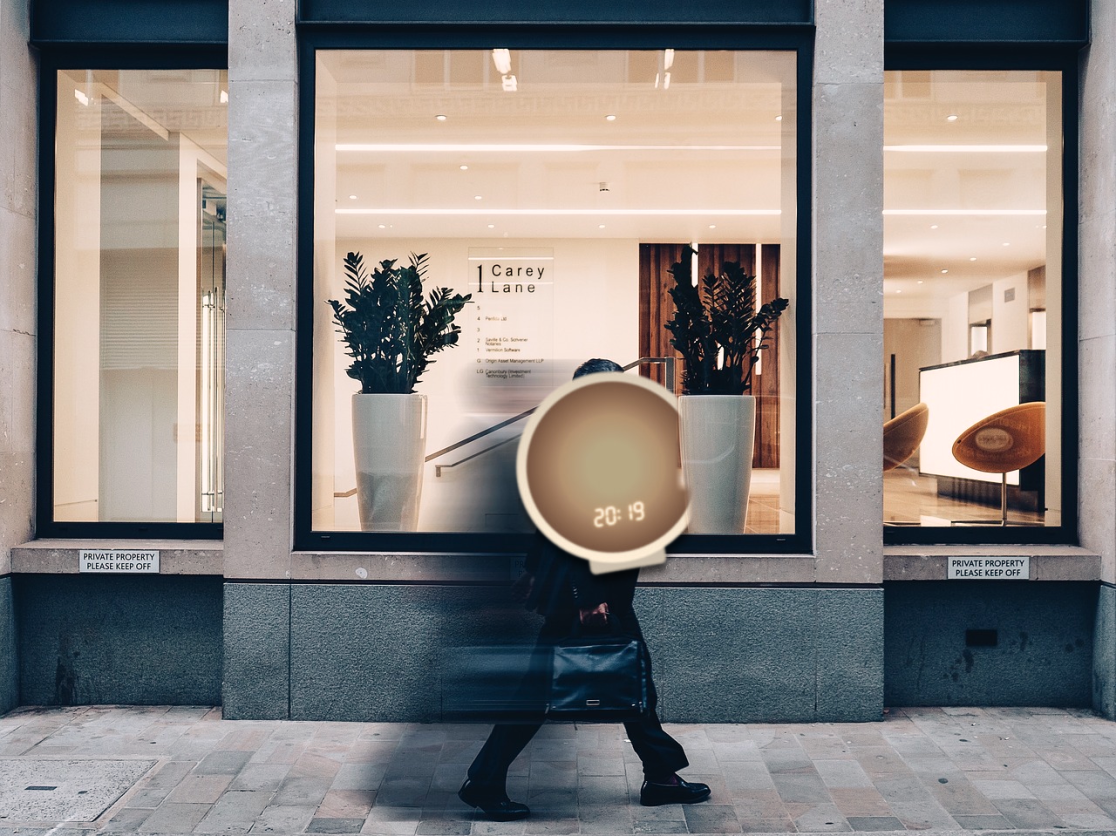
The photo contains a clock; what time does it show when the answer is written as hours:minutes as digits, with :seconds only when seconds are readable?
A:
20:19
